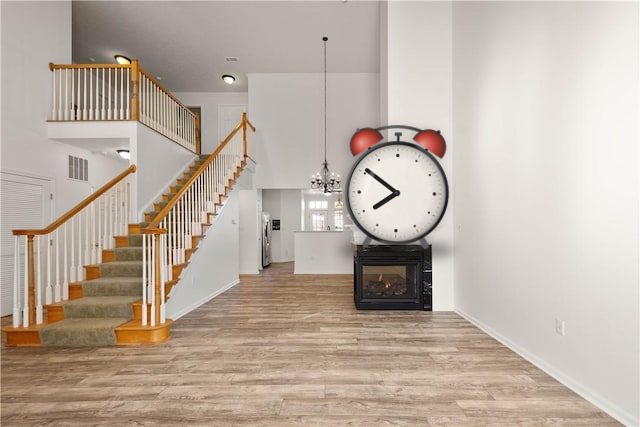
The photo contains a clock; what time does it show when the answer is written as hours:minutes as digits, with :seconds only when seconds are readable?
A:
7:51
